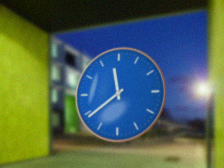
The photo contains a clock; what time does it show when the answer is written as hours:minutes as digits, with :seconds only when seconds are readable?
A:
11:39
